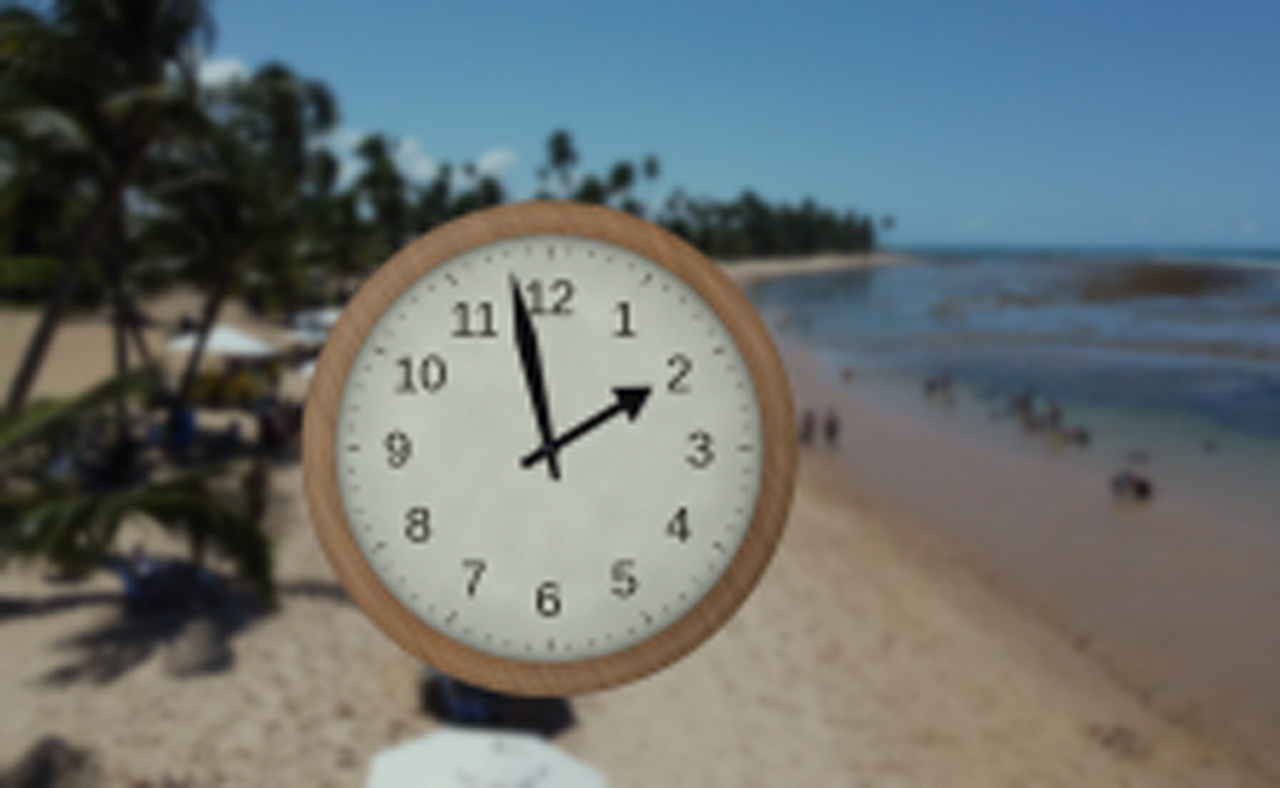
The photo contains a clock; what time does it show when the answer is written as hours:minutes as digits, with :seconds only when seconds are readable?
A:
1:58
